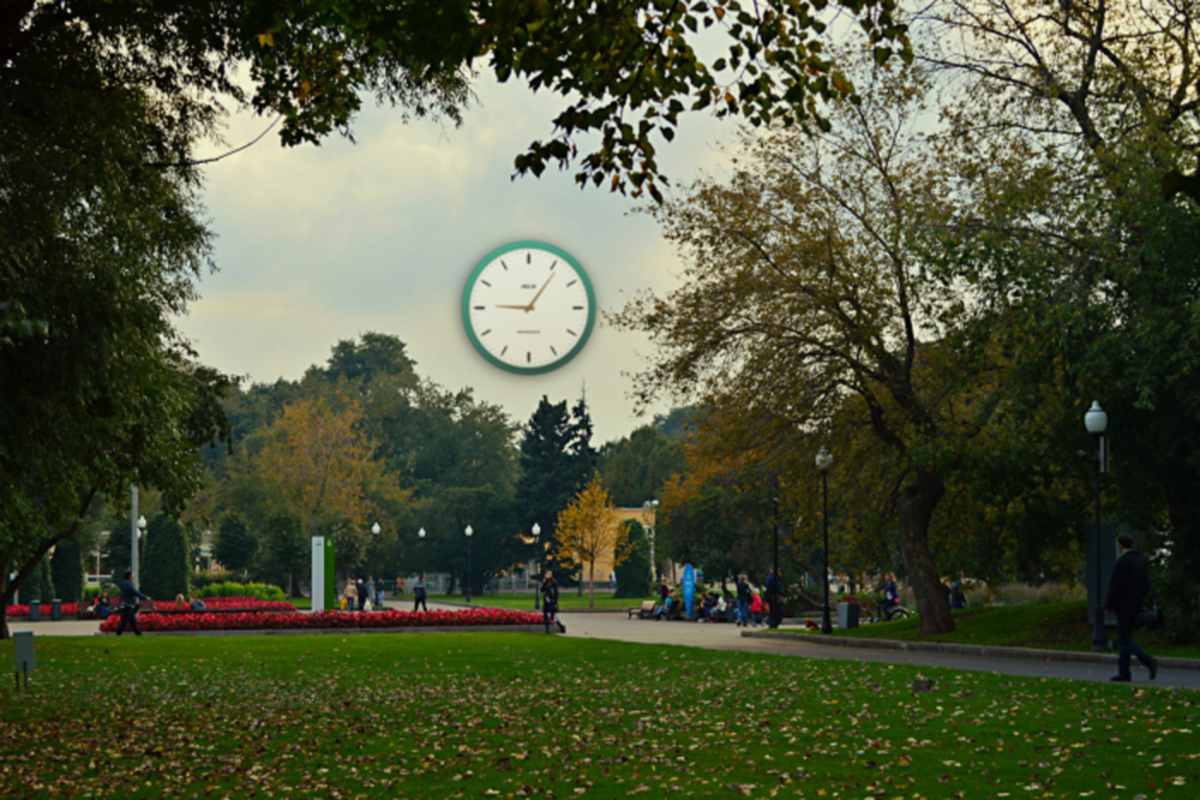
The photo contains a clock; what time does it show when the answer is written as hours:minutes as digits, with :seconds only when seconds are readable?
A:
9:06
